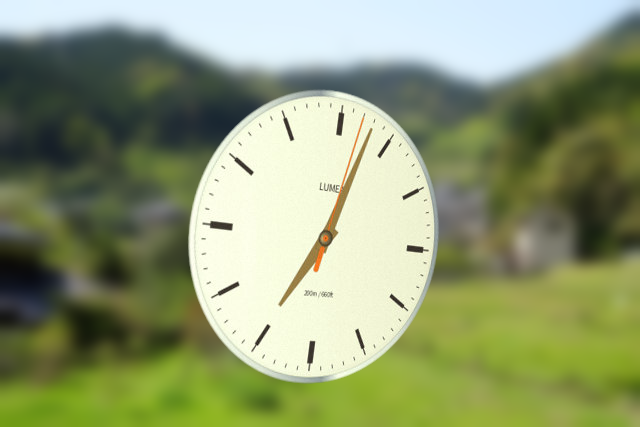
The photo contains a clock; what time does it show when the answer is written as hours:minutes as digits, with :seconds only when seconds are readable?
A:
7:03:02
